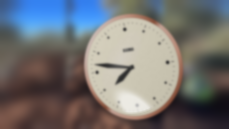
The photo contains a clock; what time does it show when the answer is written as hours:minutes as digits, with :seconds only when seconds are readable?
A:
7:47
